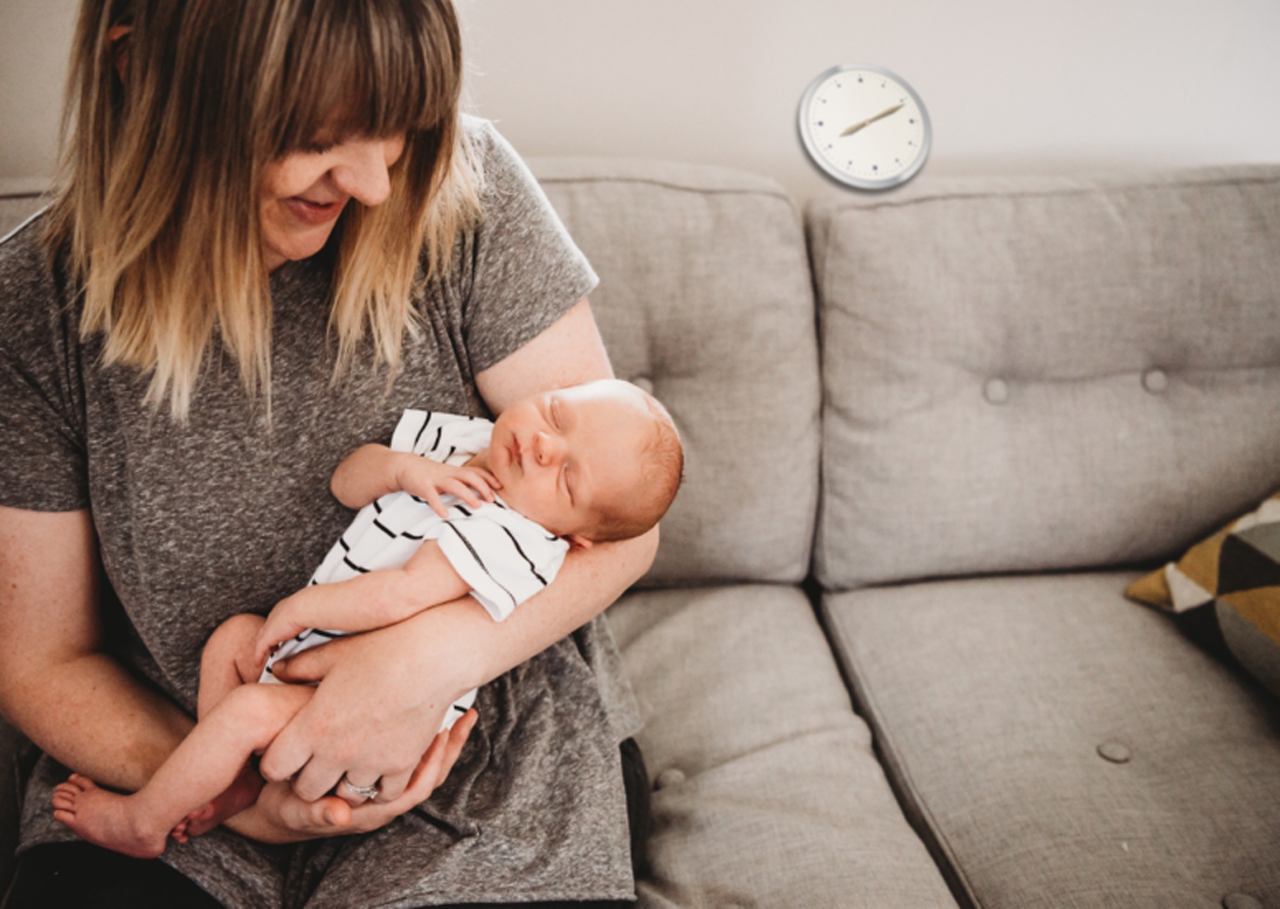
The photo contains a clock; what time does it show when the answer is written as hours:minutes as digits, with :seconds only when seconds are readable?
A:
8:11
